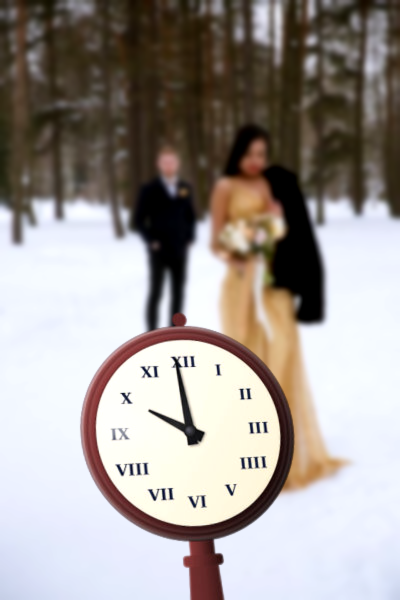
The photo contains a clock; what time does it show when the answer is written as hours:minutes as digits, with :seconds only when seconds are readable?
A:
9:59
